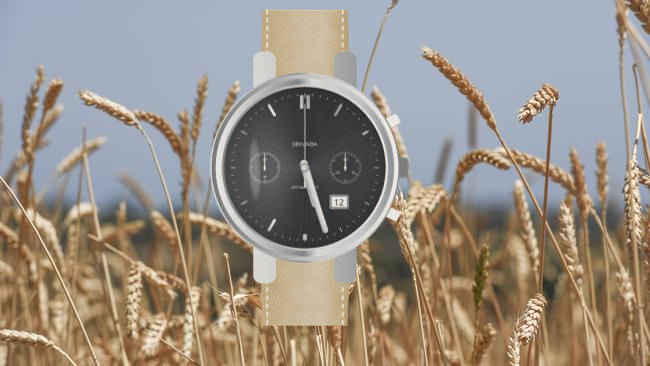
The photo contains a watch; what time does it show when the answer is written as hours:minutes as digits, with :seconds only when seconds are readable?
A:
5:27
